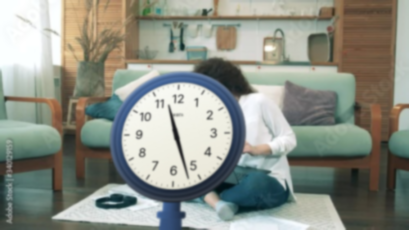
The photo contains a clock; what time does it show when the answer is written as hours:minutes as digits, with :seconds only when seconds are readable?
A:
11:27
